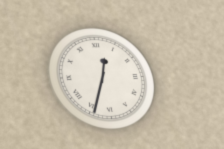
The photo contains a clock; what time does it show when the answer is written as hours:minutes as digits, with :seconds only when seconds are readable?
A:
12:34
